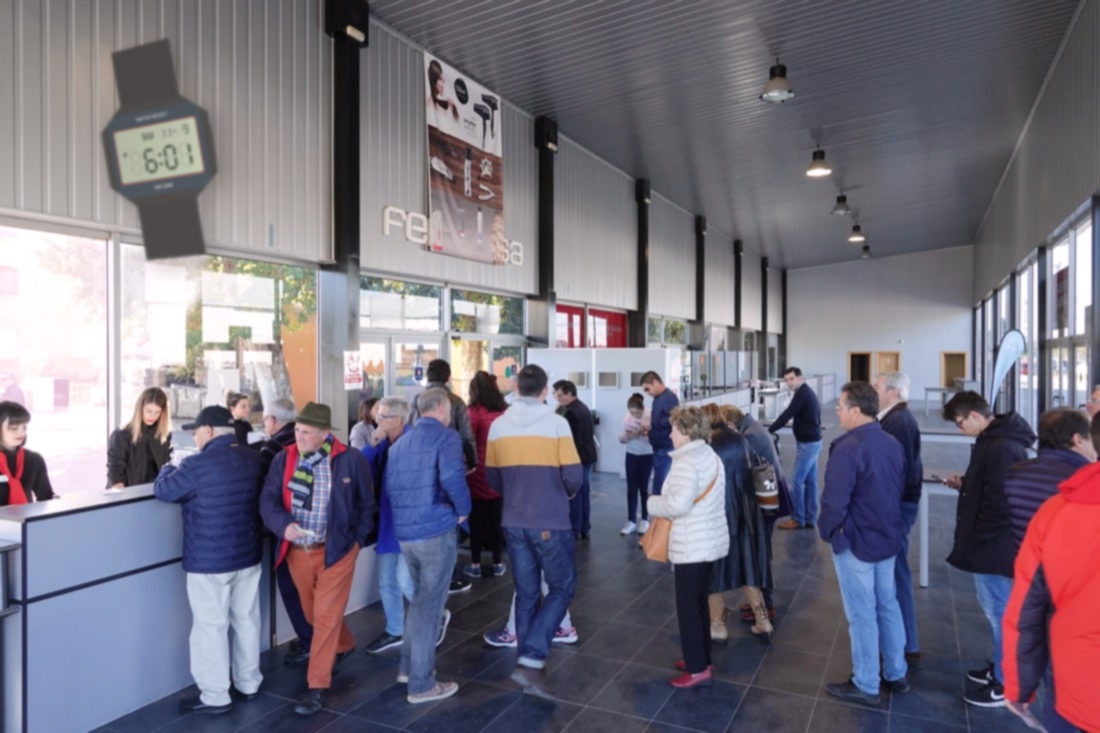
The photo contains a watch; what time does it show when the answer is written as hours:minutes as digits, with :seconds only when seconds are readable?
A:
6:01
